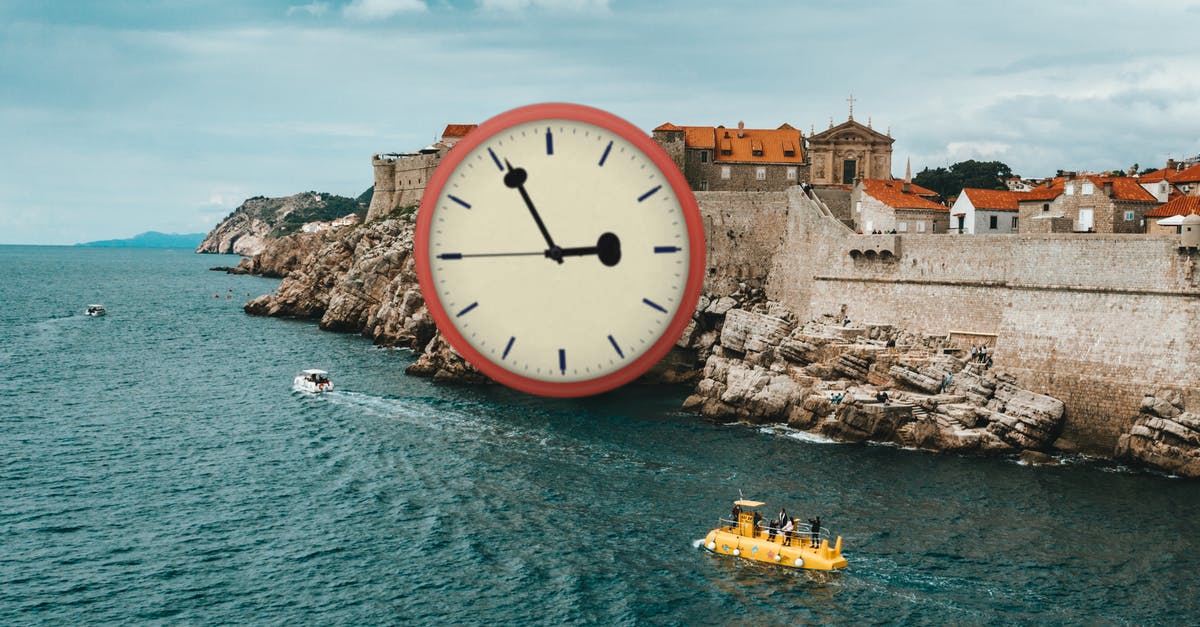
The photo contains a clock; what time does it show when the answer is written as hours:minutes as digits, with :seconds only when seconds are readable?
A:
2:55:45
